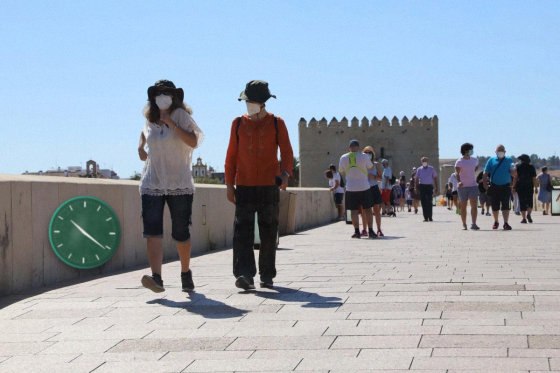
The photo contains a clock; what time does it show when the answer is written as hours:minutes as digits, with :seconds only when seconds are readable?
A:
10:21
